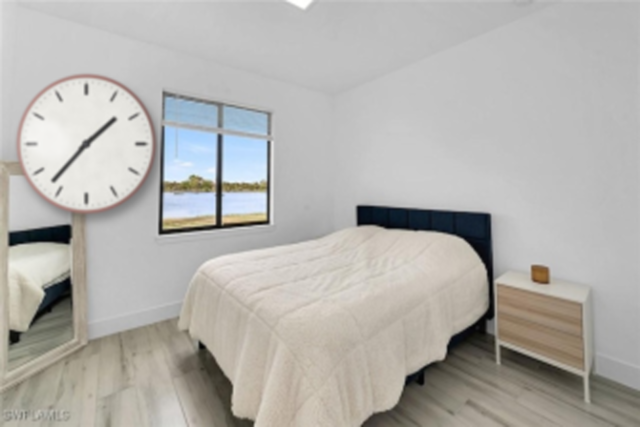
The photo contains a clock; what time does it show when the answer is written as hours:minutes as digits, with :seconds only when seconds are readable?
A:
1:37
